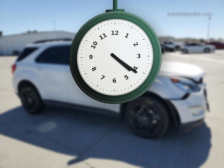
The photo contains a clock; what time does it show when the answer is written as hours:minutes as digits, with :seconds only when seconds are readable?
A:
4:21
